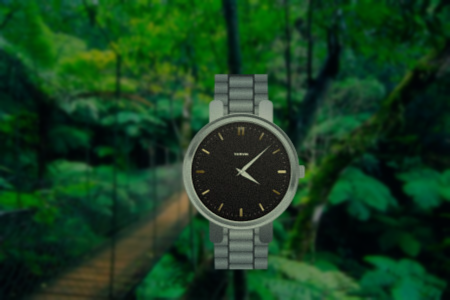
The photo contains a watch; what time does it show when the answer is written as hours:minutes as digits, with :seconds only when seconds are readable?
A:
4:08
